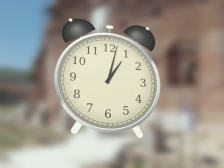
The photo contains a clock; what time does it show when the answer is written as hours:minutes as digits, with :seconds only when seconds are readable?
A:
1:02
